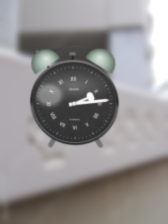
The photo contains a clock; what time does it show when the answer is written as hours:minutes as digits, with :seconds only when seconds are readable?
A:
2:14
